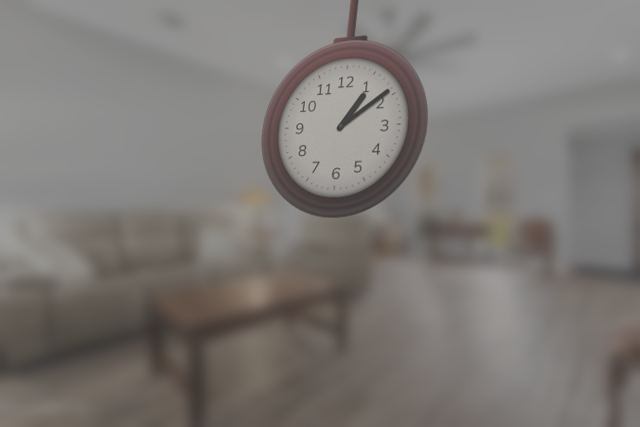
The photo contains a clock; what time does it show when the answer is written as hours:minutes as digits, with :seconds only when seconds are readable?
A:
1:09
